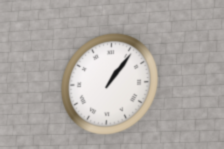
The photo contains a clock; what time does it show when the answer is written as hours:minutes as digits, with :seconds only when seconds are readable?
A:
1:06
